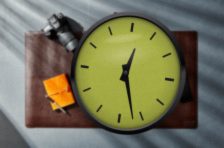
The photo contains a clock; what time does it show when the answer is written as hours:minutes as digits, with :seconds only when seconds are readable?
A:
12:27
